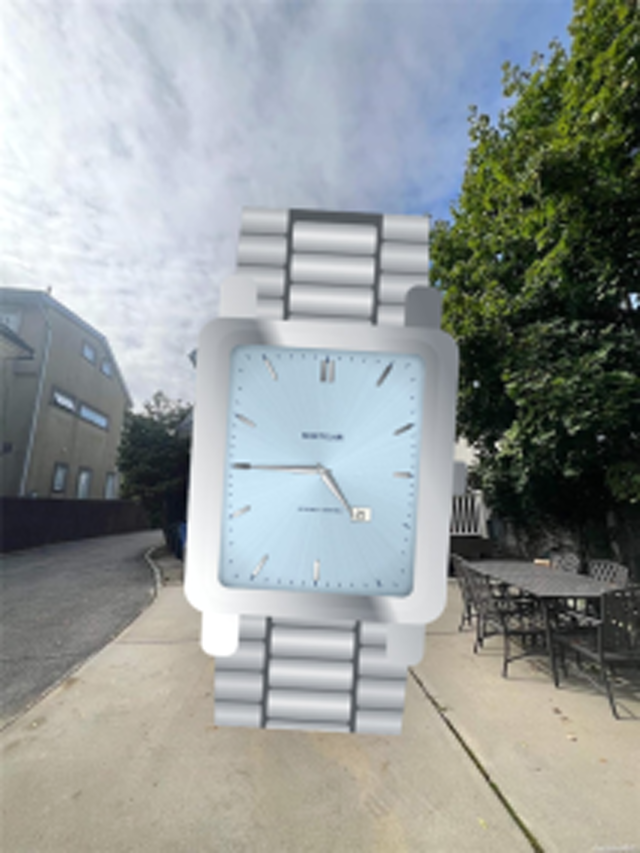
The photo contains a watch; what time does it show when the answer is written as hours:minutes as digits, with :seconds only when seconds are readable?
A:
4:45
